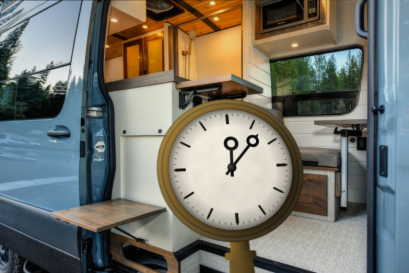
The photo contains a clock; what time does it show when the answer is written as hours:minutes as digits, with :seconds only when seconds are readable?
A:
12:07
